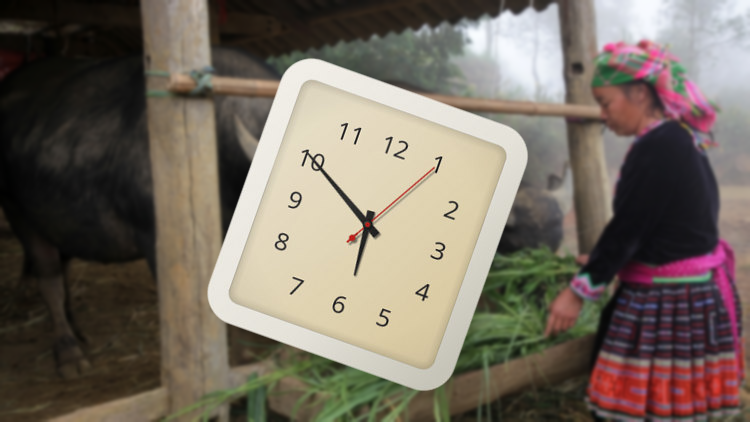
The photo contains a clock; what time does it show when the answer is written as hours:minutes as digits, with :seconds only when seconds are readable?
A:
5:50:05
